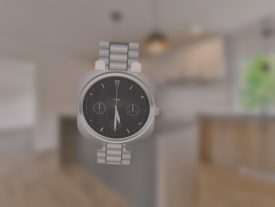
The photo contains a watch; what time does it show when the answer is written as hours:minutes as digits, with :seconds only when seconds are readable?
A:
5:30
